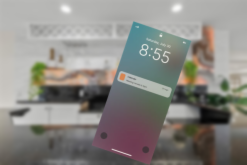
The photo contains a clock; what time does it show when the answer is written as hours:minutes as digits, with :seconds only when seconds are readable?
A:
8:55
